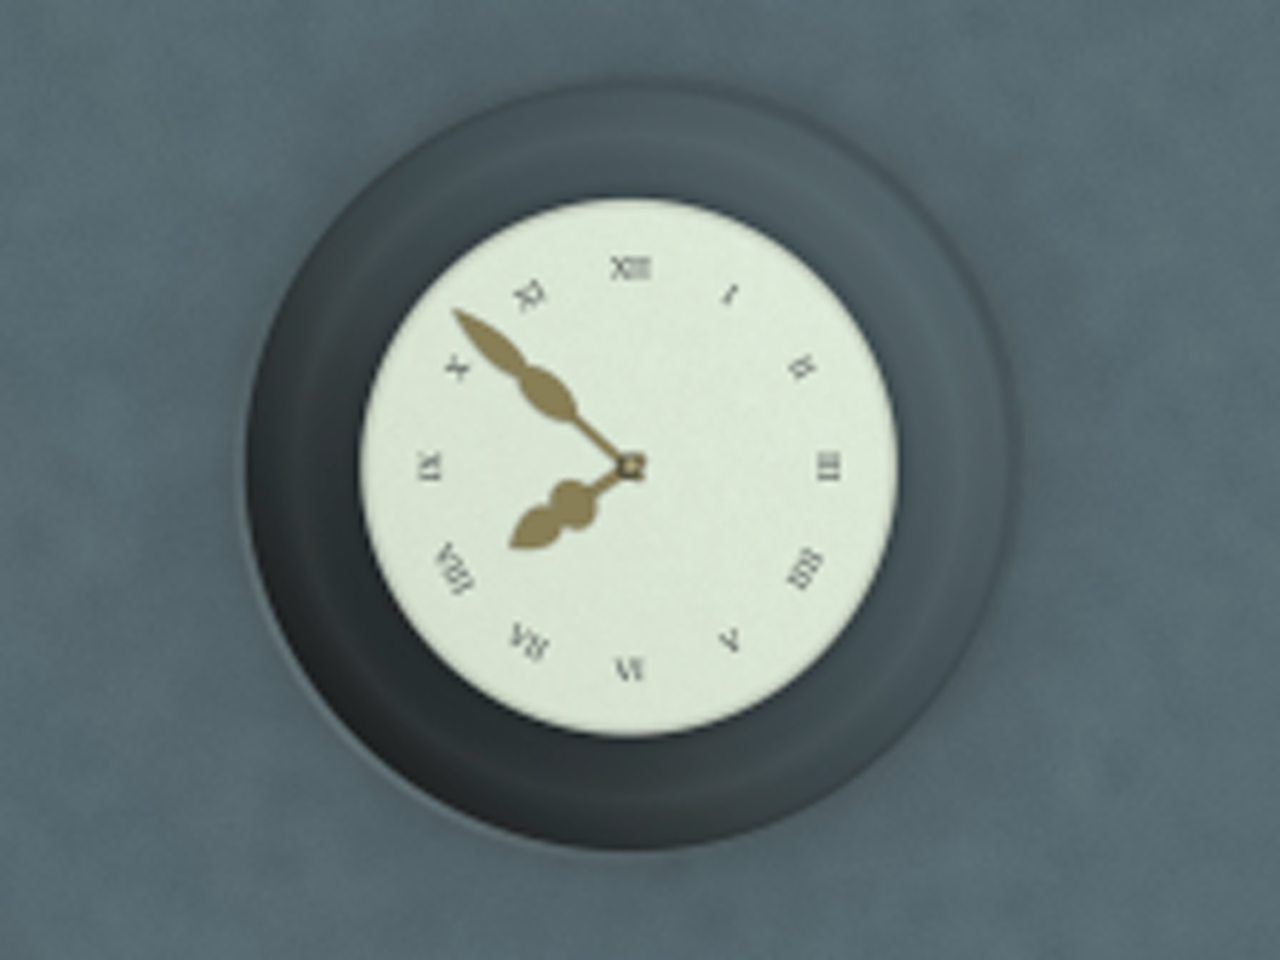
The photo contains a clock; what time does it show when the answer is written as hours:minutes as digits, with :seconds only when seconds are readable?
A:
7:52
